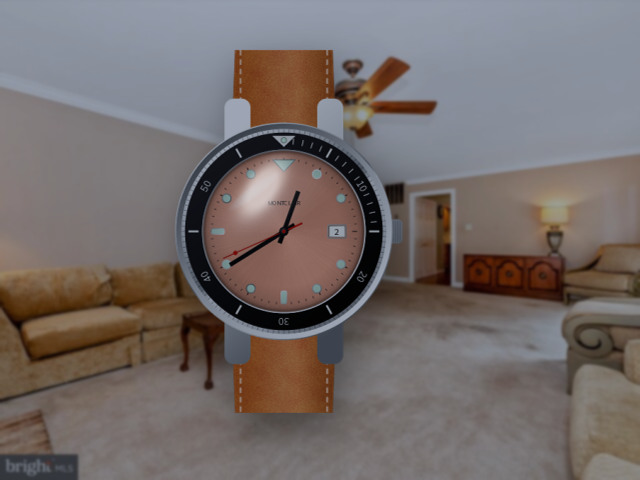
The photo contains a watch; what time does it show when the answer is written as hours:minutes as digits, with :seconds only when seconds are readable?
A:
12:39:41
